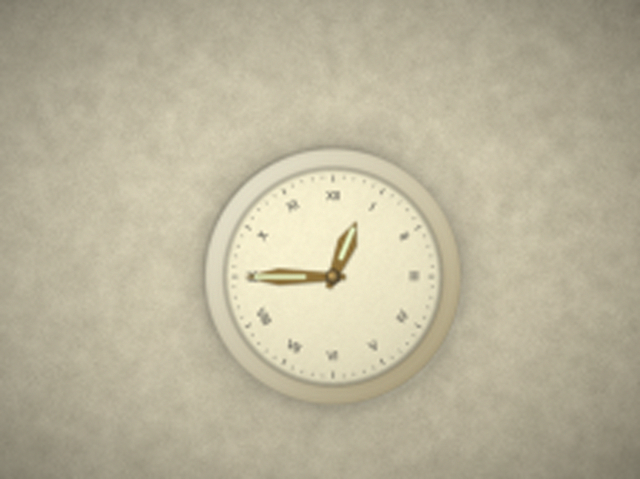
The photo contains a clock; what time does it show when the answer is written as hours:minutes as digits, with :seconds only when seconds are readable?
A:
12:45
